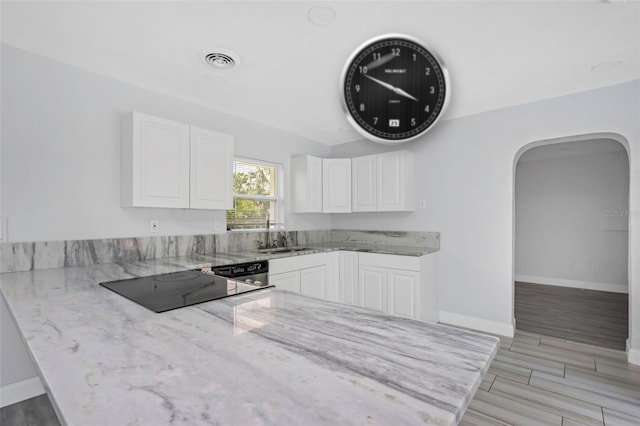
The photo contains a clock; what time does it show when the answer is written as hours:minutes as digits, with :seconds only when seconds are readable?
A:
3:49
